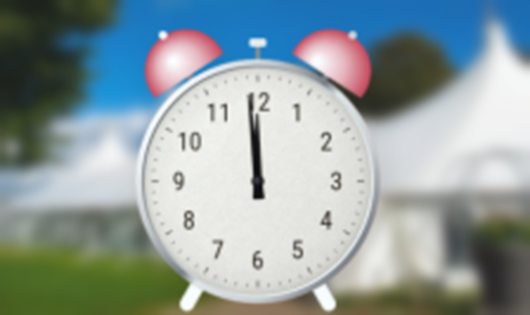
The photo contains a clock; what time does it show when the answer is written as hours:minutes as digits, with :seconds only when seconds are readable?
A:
11:59
